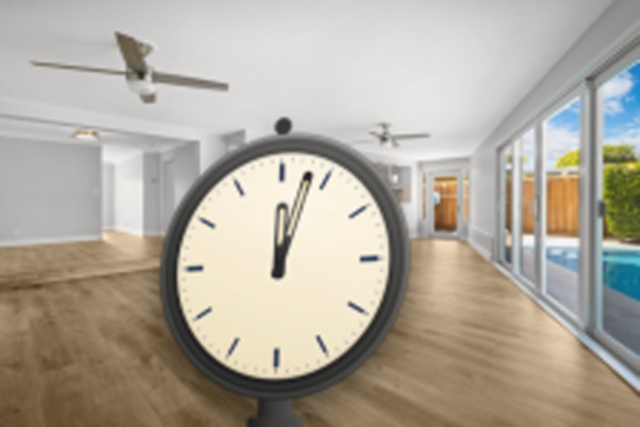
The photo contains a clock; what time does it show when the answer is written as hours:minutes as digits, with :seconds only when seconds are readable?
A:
12:03
